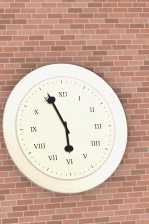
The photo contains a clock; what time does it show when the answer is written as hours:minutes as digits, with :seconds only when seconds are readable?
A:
5:56
